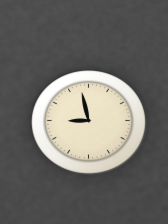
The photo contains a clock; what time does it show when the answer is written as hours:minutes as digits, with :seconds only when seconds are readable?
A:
8:58
